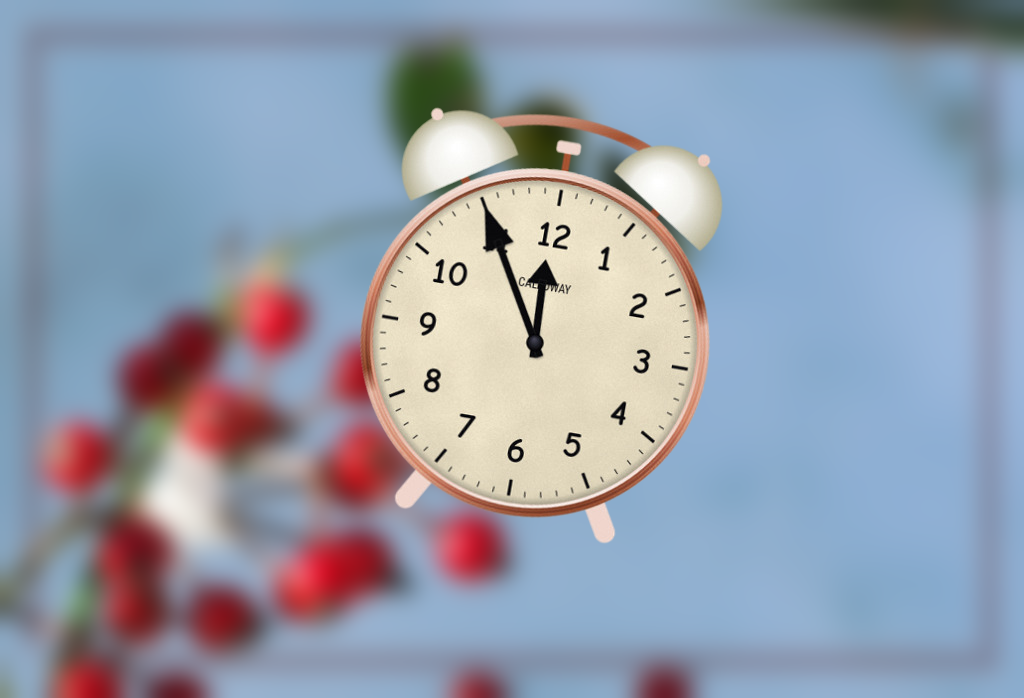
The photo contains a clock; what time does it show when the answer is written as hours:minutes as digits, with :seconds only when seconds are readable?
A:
11:55
